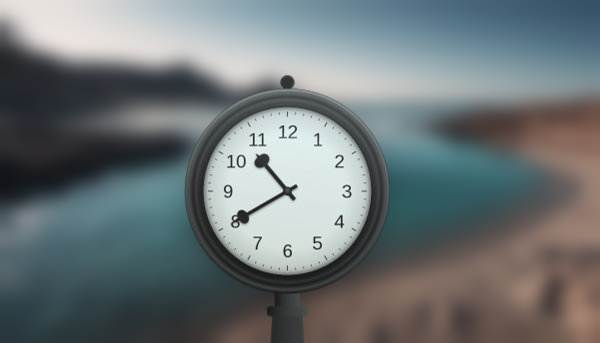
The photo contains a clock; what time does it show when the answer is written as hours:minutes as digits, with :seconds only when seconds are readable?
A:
10:40
